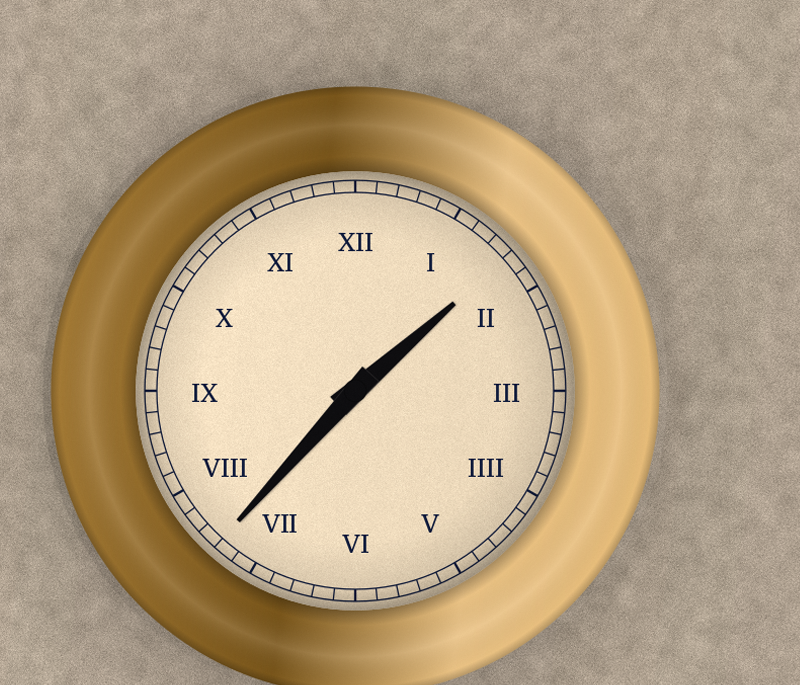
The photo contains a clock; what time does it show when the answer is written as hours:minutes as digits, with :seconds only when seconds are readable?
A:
1:37
